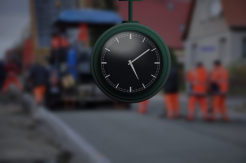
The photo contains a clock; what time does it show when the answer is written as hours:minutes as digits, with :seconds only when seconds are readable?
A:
5:09
